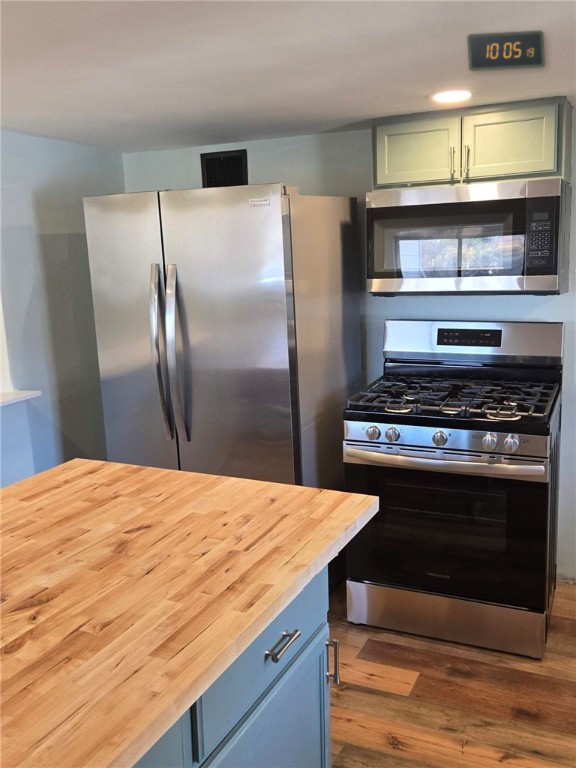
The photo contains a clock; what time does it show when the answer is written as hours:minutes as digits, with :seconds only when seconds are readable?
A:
10:05
